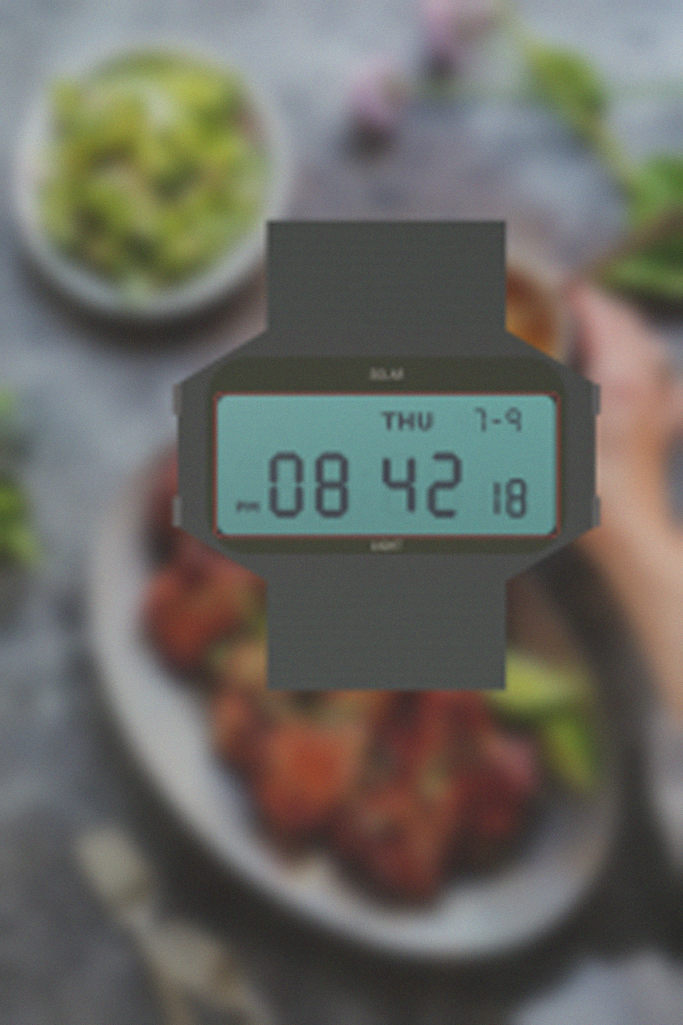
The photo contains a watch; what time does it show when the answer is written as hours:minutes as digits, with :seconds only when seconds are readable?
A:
8:42:18
